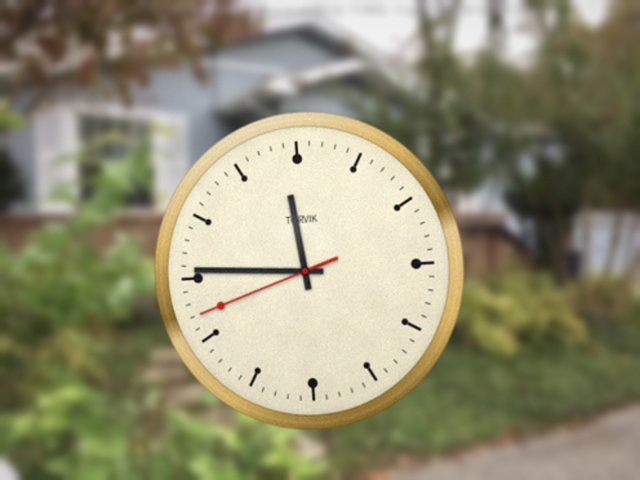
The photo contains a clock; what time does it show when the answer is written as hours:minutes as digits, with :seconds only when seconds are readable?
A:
11:45:42
